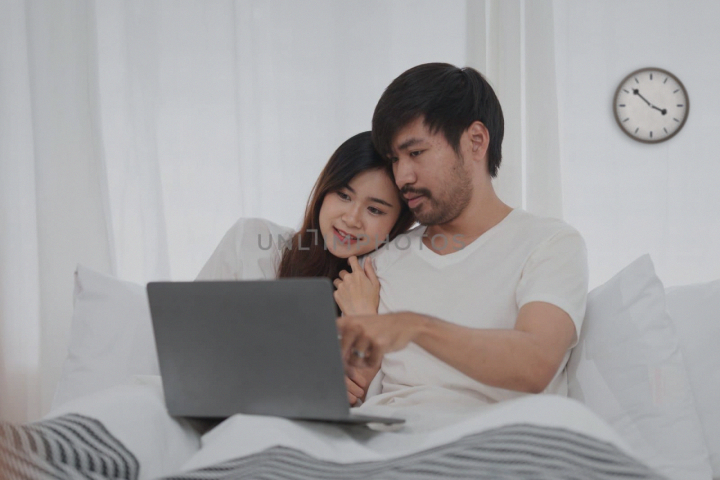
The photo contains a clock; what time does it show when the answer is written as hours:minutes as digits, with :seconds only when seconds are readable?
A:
3:52
